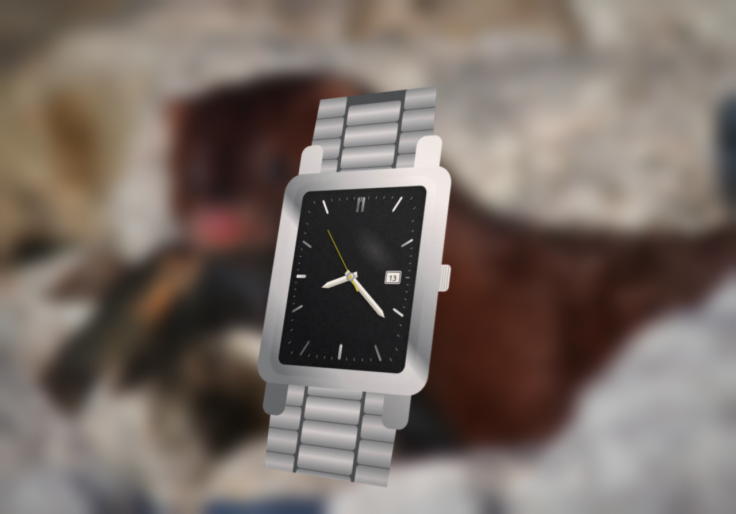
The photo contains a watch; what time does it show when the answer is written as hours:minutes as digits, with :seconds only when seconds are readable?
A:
8:21:54
